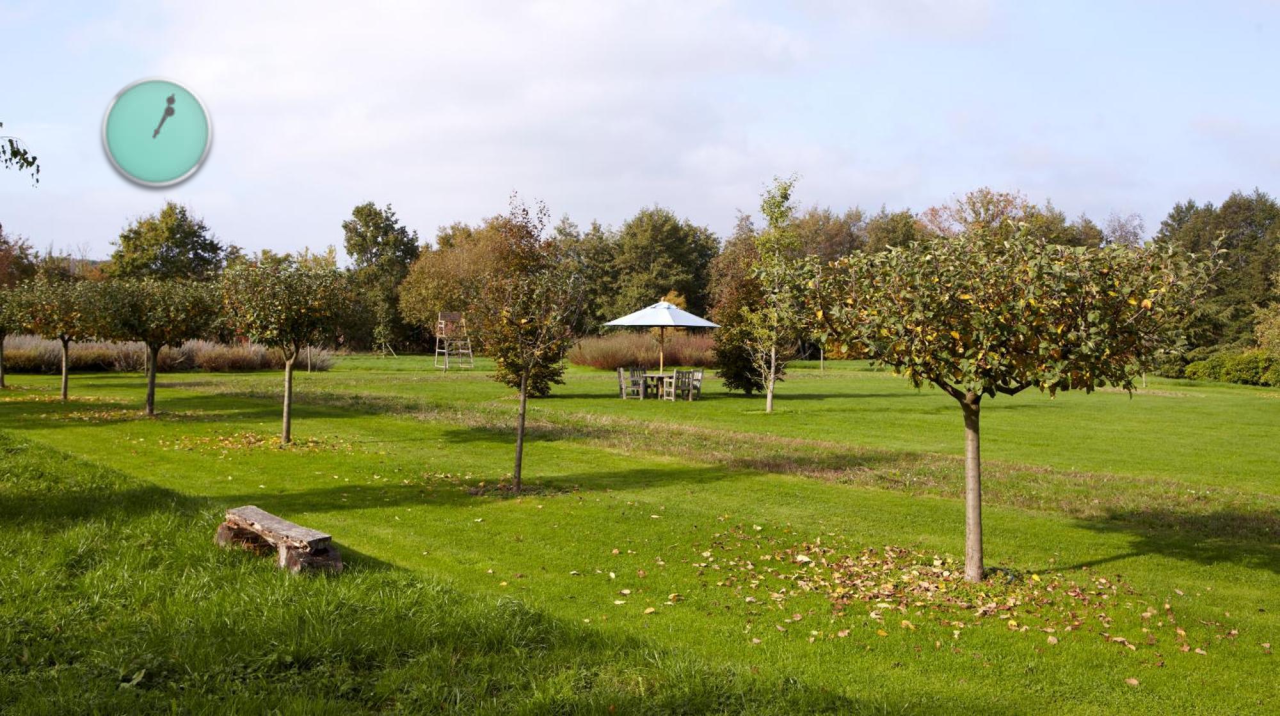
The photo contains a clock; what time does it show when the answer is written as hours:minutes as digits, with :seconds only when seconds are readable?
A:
1:04
